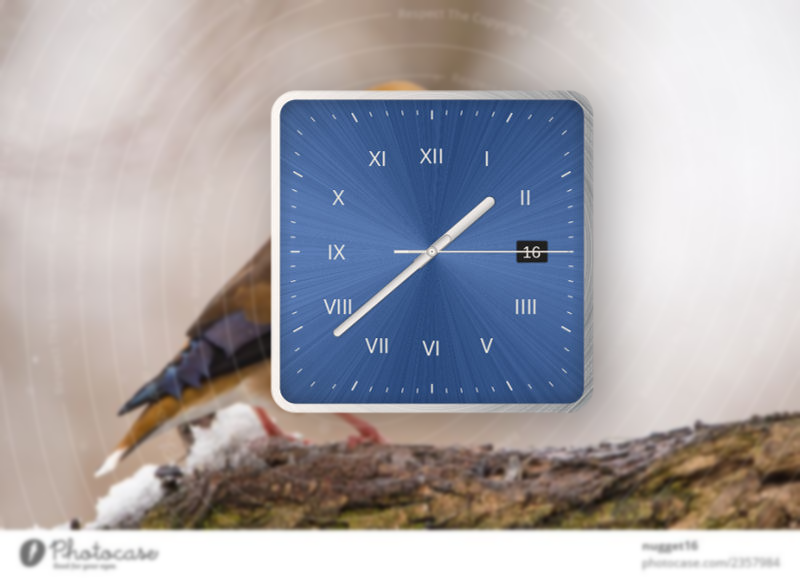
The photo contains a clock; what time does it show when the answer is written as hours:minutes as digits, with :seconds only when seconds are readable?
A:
1:38:15
